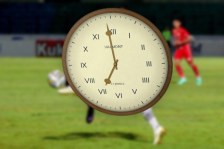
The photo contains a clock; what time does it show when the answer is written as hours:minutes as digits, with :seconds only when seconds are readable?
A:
6:59
